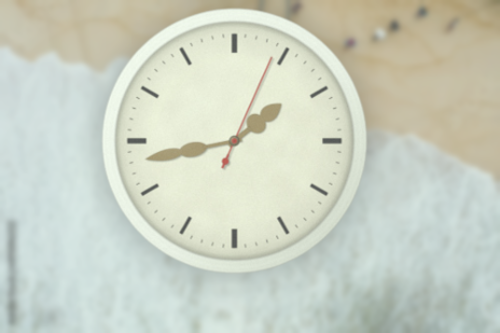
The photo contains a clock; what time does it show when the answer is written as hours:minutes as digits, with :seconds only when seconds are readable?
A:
1:43:04
